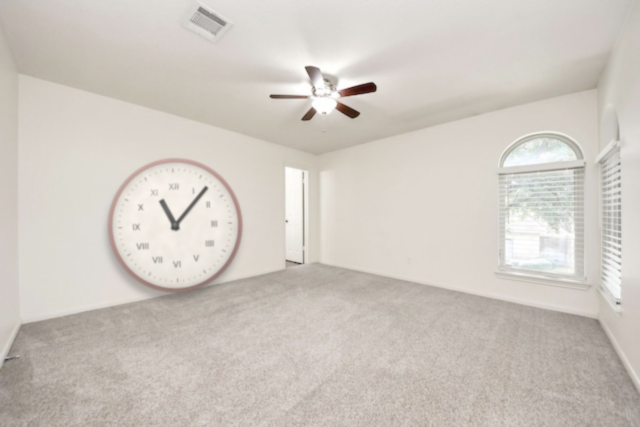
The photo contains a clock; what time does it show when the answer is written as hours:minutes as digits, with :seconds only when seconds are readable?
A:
11:07
